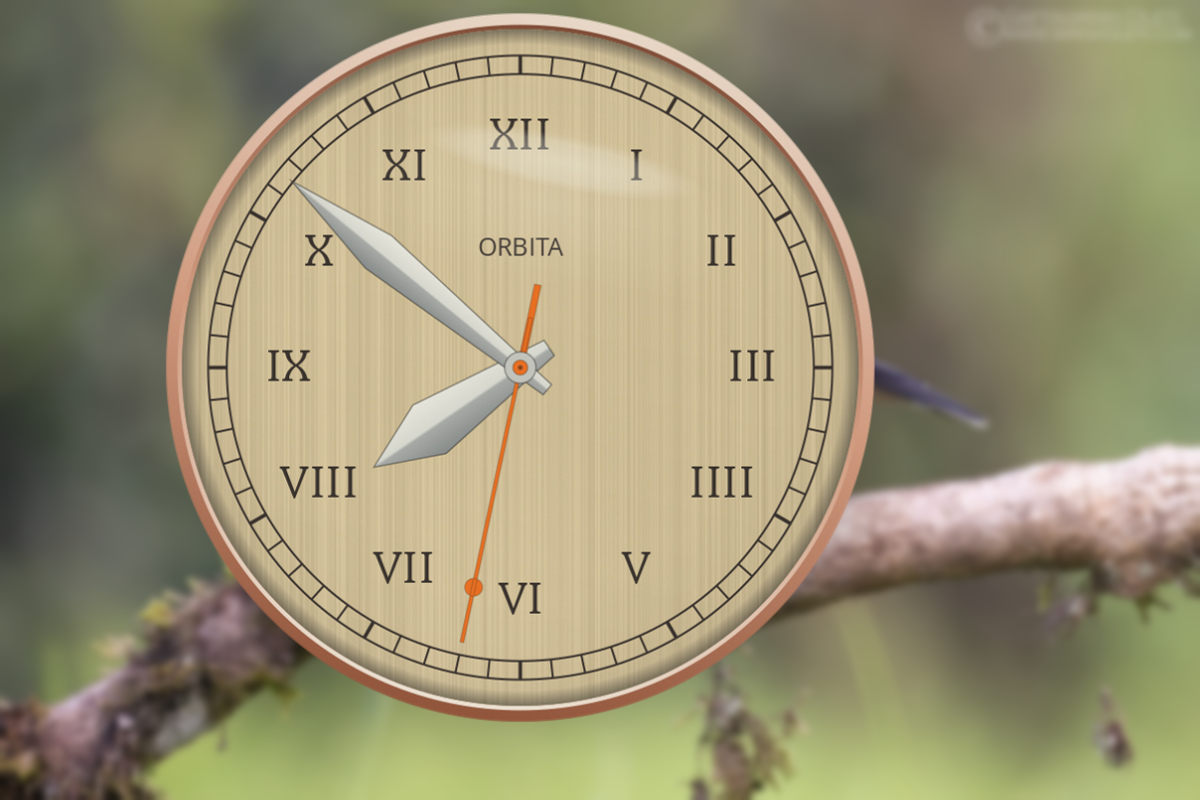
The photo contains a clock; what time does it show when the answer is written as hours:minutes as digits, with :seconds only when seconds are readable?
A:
7:51:32
